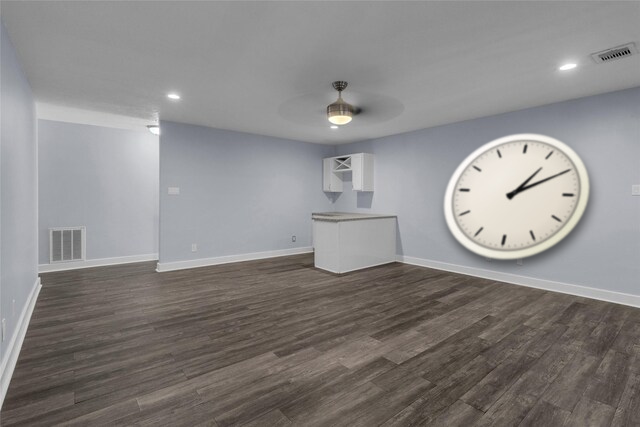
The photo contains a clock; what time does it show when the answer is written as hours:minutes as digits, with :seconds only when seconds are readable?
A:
1:10
